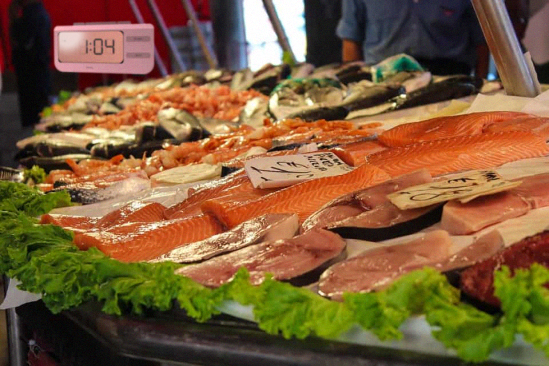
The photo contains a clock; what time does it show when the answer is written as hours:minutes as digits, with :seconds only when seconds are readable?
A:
1:04
